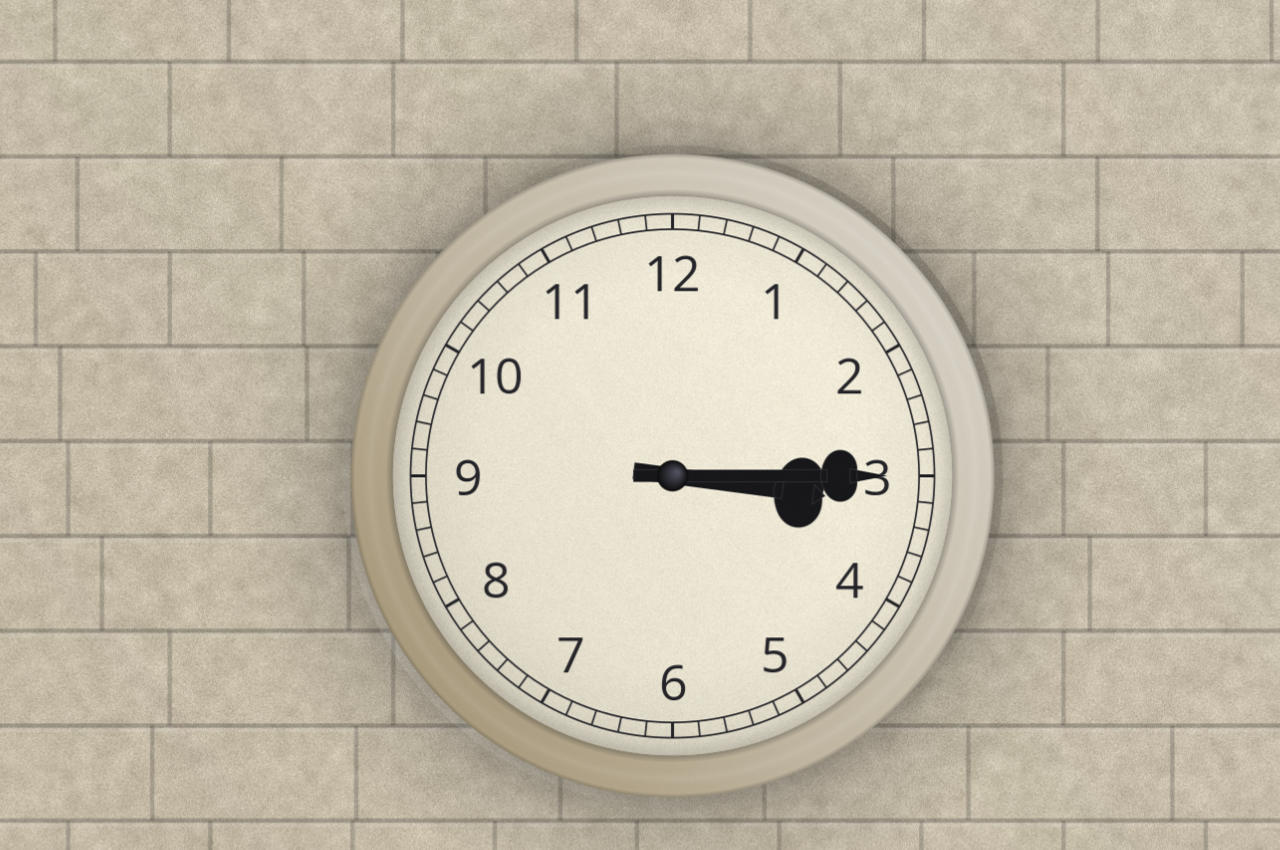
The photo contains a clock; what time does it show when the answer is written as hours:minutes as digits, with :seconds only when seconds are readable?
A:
3:15
